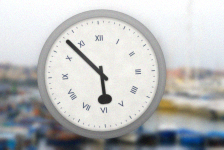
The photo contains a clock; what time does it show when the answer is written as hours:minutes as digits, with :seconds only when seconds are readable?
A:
5:53
